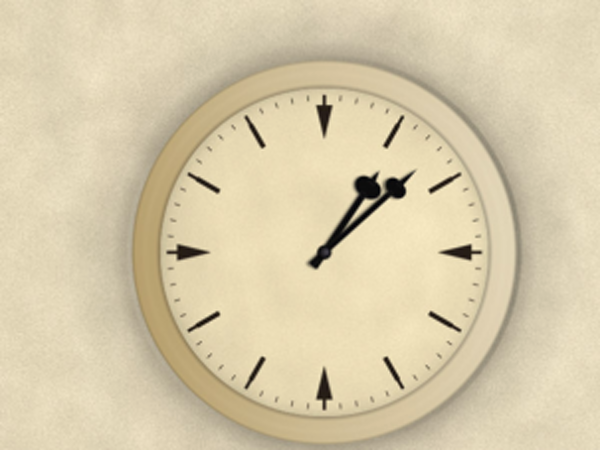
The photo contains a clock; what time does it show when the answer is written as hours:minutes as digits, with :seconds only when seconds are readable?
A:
1:08
